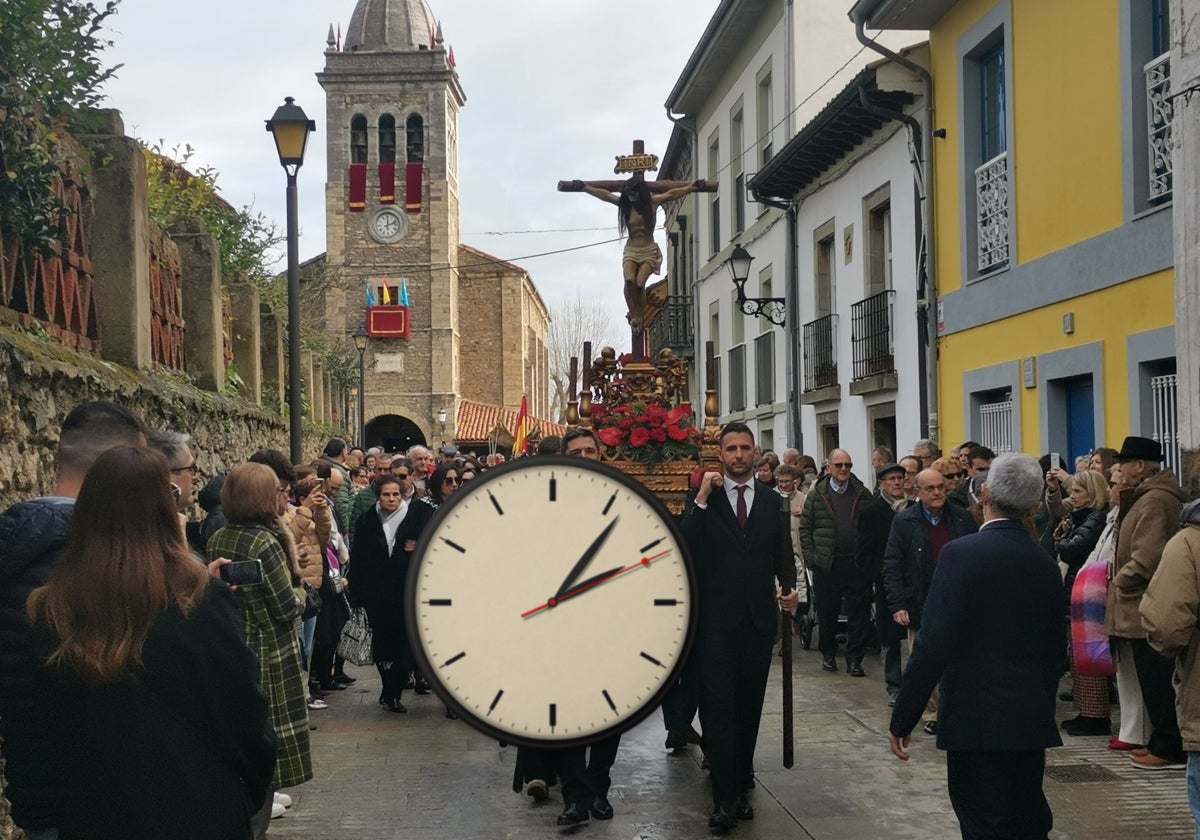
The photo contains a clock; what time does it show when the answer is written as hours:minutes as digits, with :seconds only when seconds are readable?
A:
2:06:11
